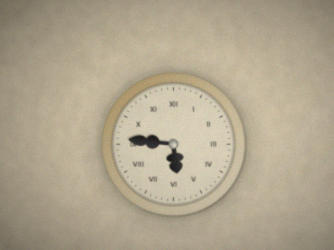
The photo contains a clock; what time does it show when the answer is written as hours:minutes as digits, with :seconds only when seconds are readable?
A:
5:46
